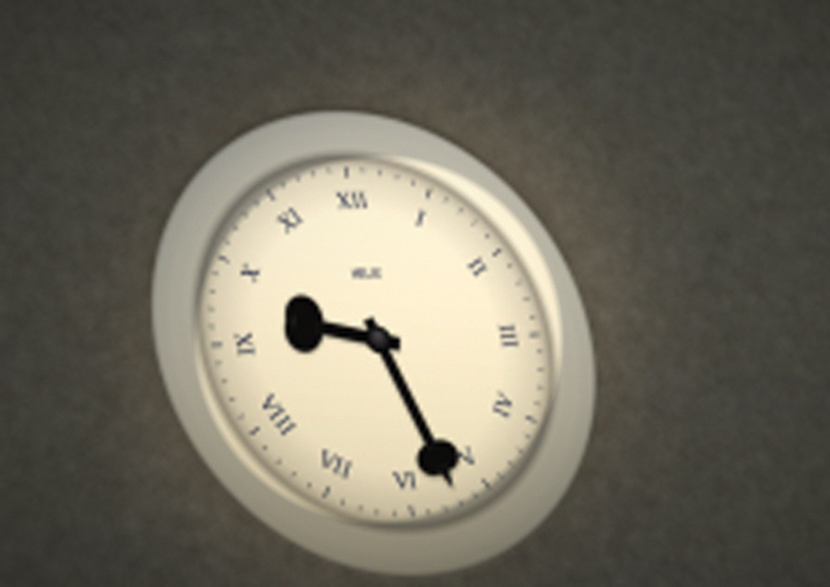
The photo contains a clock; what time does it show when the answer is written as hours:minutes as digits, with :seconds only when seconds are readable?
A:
9:27
